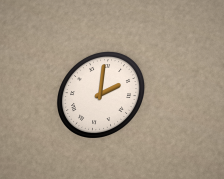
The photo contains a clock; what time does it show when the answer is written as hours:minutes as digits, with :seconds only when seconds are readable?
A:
1:59
